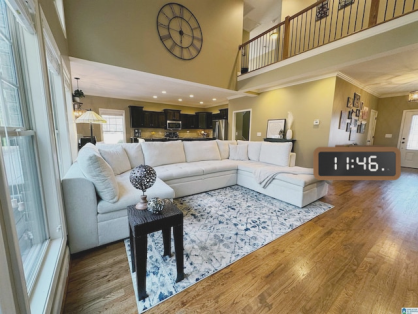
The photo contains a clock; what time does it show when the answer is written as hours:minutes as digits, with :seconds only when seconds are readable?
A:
11:46
